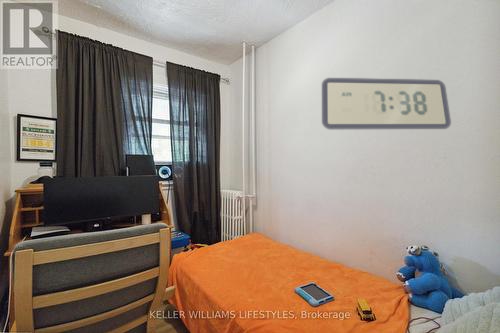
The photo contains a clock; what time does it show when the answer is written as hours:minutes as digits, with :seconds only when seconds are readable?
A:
7:38
